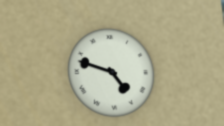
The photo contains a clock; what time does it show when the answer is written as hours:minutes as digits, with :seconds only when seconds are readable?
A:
4:48
